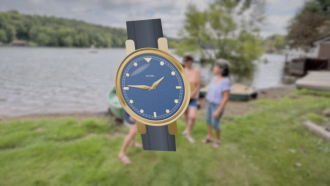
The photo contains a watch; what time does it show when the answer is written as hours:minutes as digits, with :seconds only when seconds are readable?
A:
1:46
